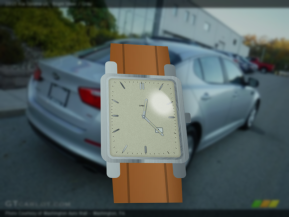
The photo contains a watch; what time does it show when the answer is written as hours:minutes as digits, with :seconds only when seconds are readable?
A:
12:23
